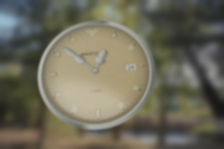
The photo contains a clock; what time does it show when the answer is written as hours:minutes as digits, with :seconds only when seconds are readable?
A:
12:52
